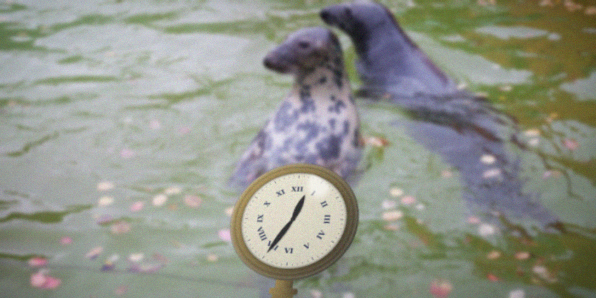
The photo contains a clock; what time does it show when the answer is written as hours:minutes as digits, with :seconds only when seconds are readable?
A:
12:35
